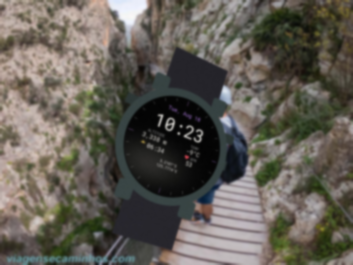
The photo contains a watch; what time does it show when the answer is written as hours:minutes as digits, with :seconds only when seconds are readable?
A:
10:23
